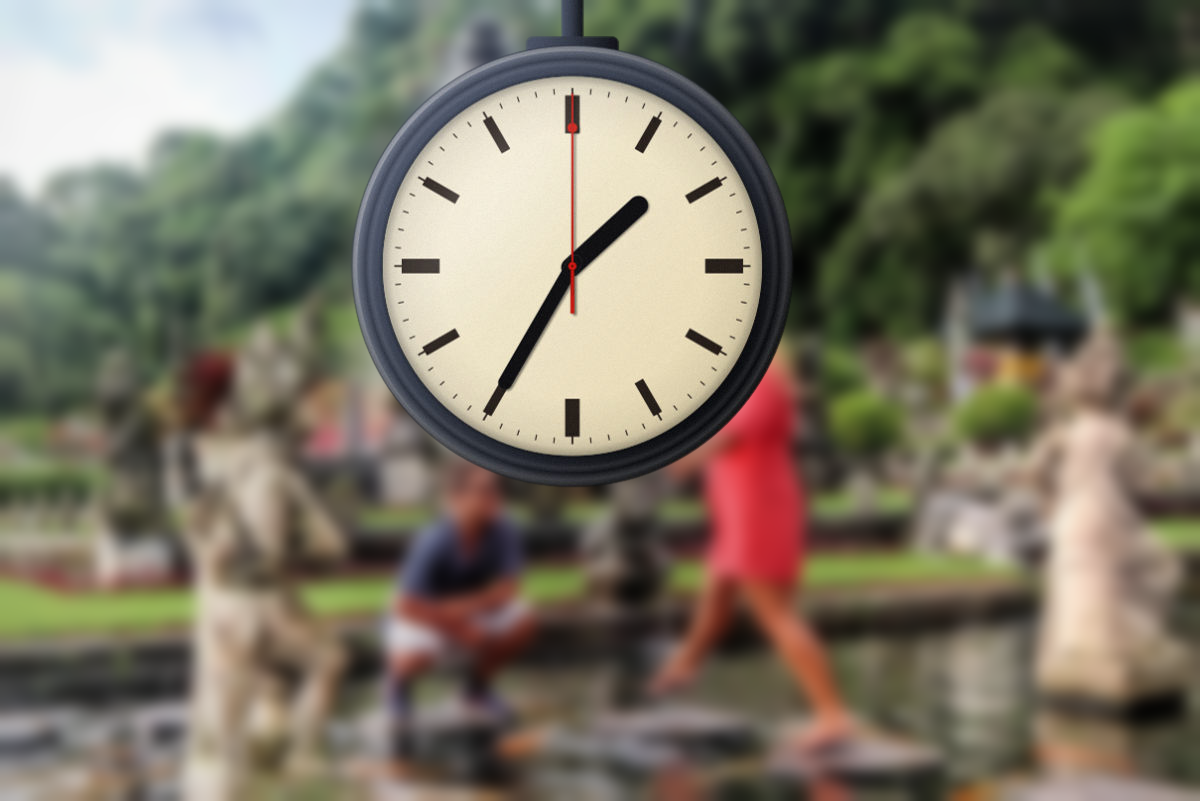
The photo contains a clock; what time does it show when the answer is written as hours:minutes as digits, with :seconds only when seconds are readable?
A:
1:35:00
